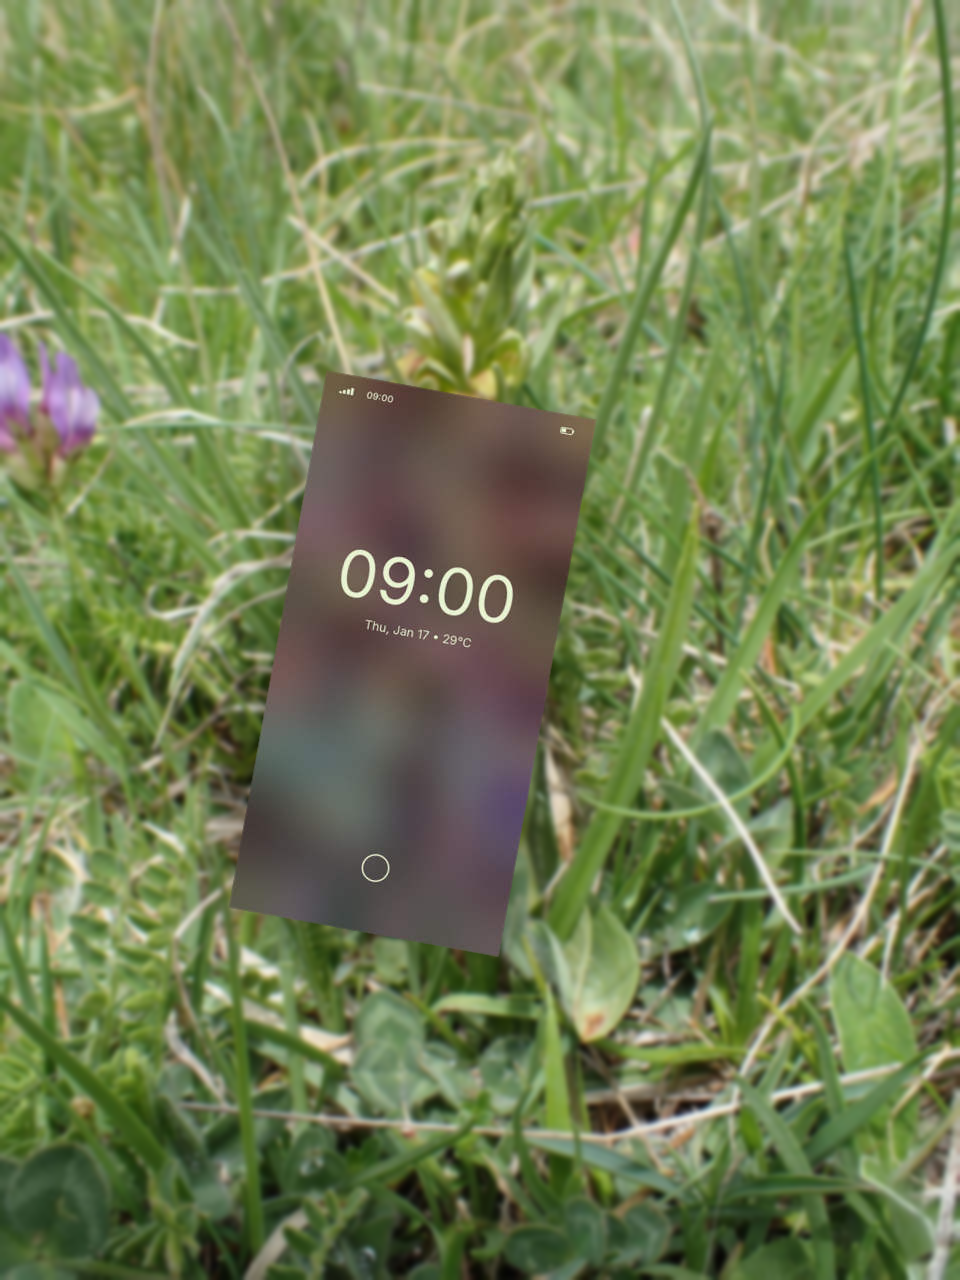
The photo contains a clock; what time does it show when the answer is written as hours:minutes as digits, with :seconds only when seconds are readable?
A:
9:00
